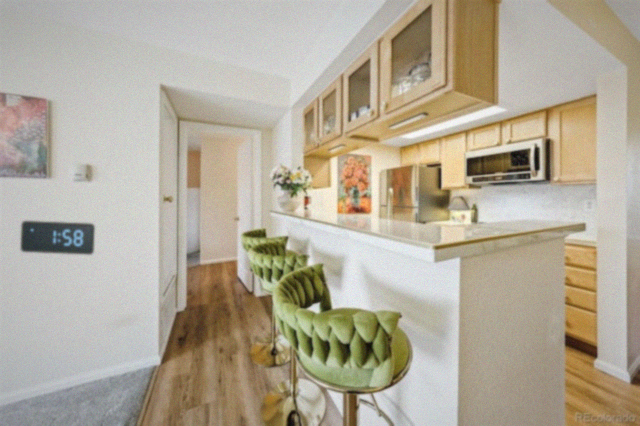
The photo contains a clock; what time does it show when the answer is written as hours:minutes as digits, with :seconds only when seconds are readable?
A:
1:58
